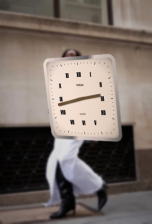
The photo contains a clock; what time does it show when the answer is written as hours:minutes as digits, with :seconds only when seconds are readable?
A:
2:43
